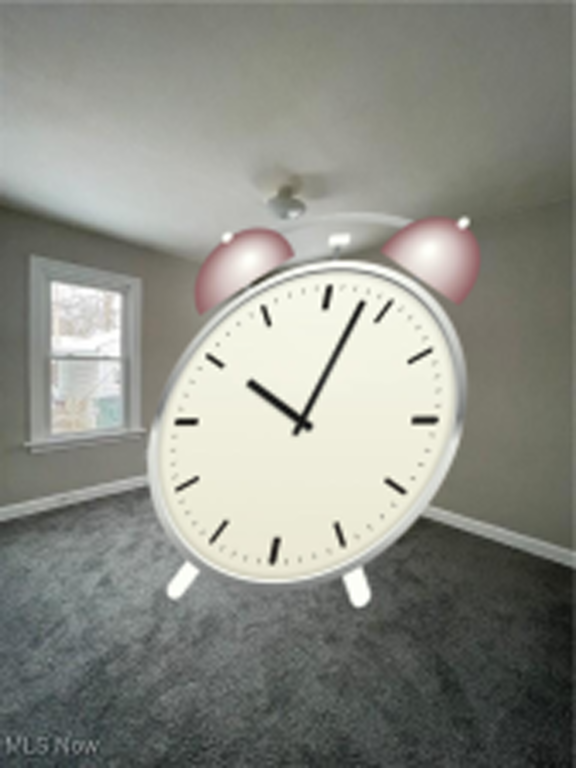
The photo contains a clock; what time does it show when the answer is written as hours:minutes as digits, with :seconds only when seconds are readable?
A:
10:03
